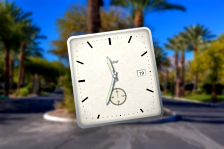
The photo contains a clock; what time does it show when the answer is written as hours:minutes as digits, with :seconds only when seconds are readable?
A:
11:34
